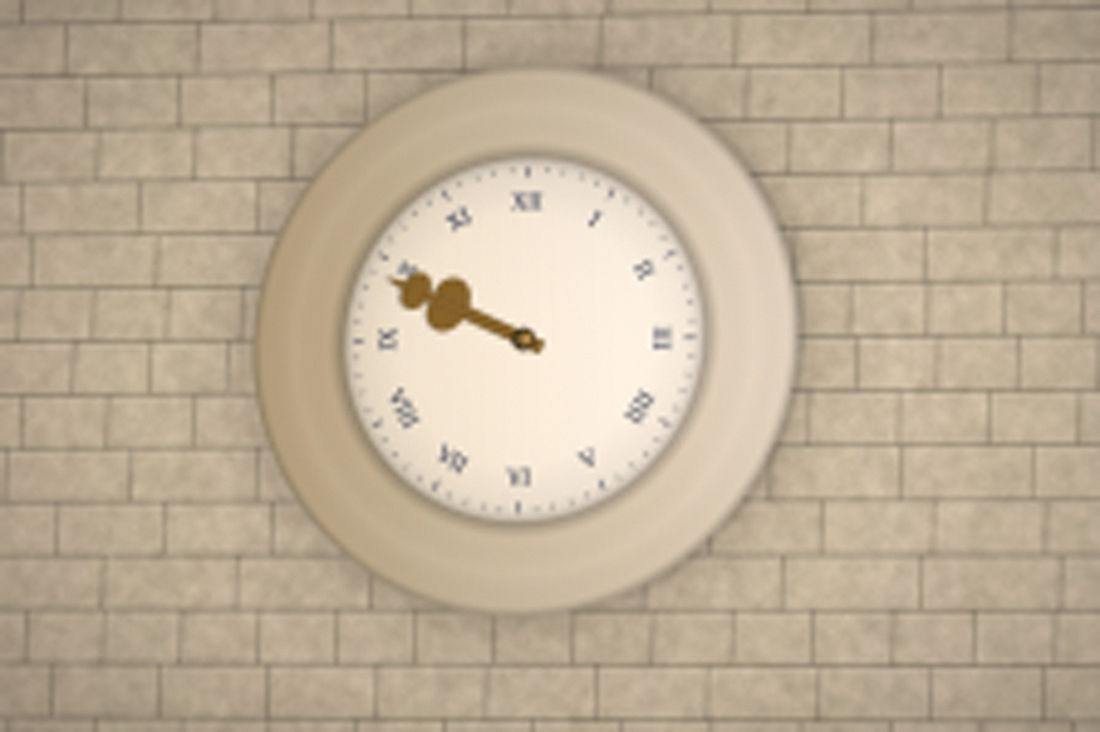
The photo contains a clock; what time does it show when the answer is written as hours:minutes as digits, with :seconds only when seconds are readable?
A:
9:49
